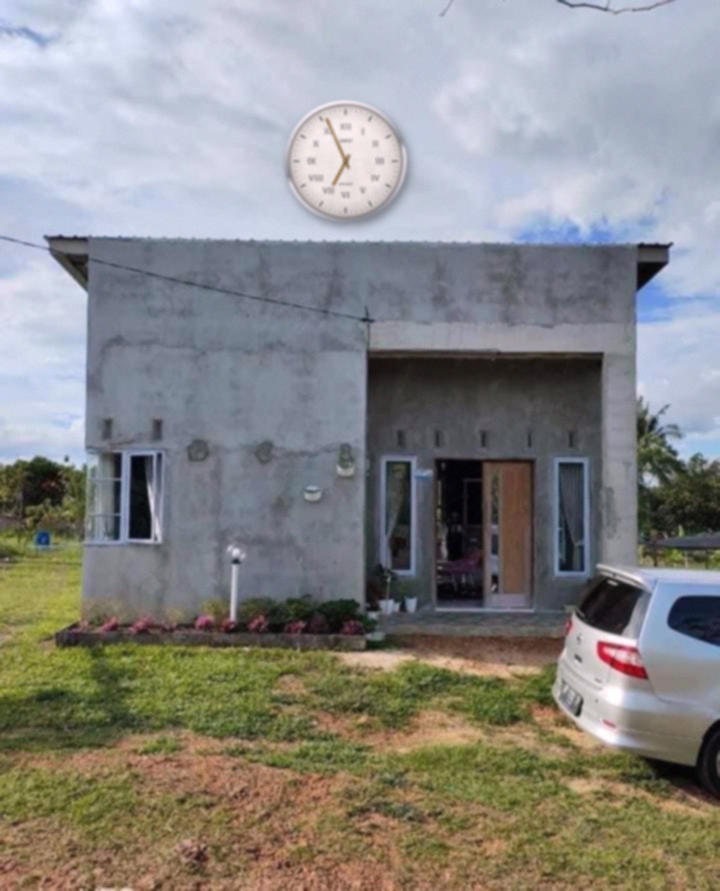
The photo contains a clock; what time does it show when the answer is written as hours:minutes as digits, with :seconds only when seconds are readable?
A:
6:56
